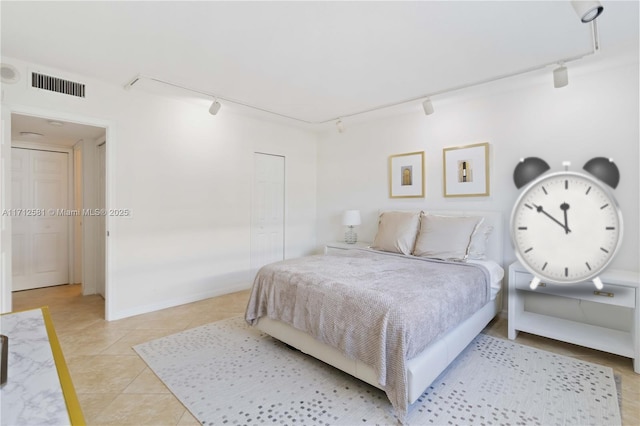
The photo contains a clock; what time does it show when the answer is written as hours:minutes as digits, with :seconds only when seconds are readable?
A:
11:51
